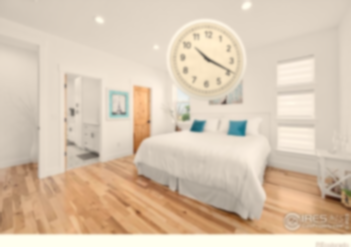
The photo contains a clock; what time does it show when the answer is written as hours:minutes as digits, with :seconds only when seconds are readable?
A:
10:19
